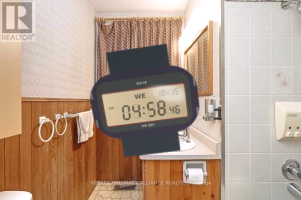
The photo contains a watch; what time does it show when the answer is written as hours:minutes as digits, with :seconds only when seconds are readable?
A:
4:58:46
